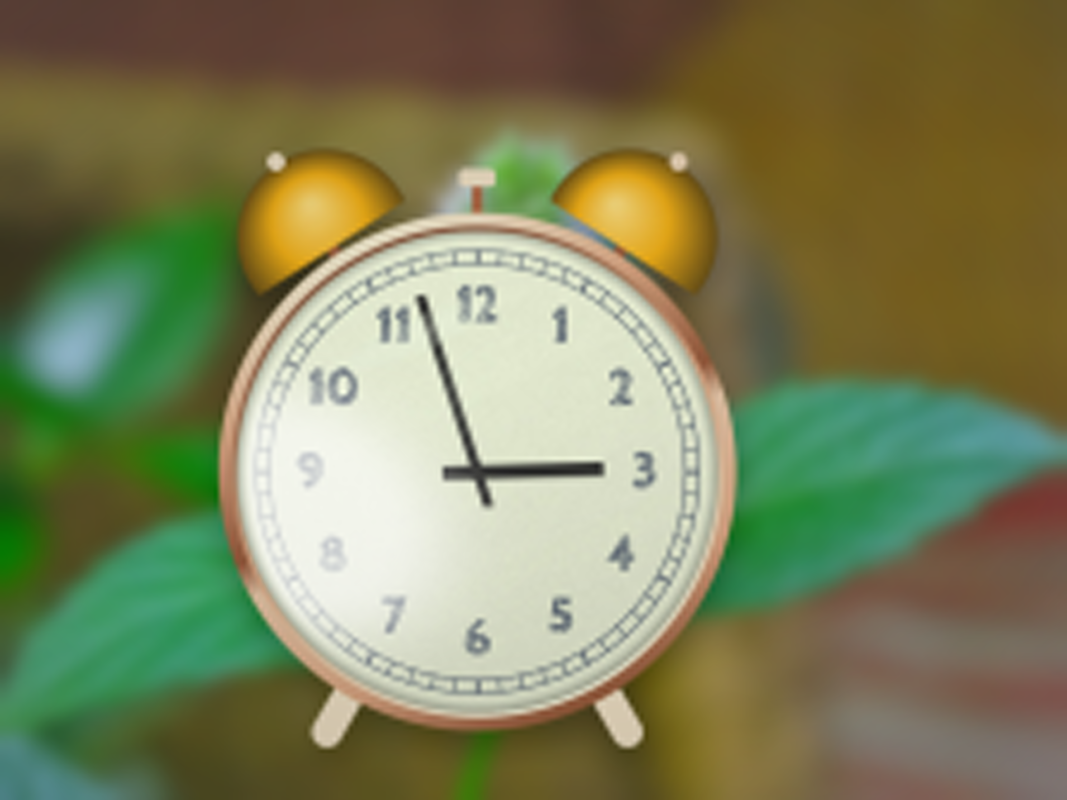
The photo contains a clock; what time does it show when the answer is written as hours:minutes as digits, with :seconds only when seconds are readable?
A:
2:57
